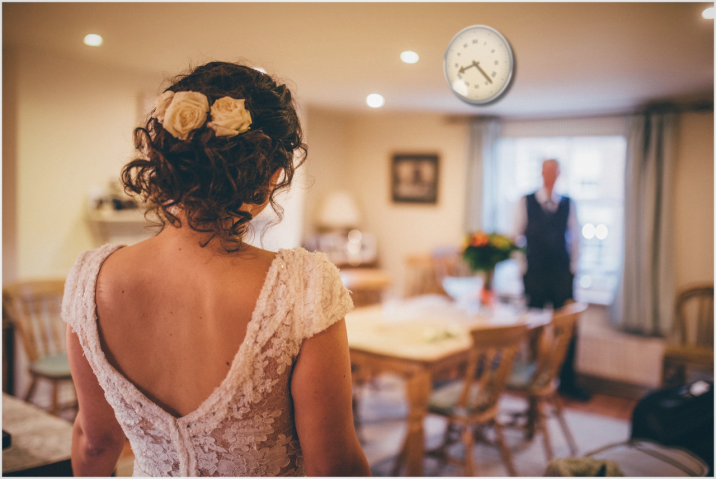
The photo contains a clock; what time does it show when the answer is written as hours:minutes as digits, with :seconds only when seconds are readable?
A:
8:23
